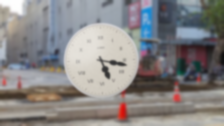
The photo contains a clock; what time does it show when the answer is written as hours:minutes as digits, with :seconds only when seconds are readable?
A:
5:17
